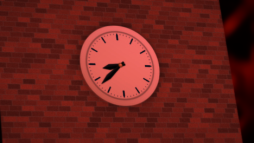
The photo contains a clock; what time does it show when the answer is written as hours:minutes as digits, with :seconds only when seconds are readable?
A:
8:38
